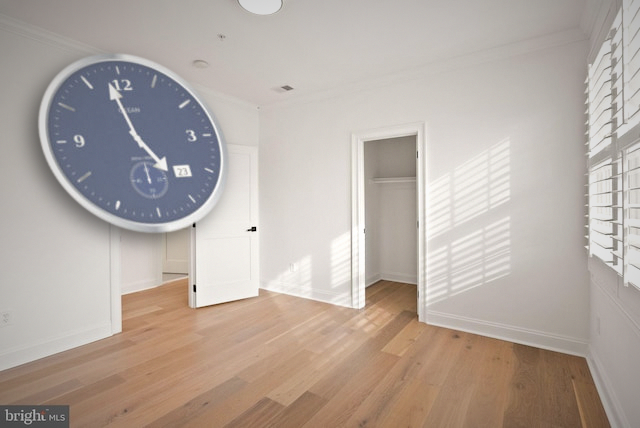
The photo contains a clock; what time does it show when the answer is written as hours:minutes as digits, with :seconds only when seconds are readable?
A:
4:58
